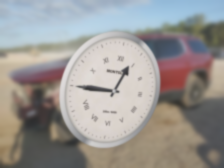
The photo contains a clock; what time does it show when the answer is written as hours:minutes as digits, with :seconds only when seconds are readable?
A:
12:45
